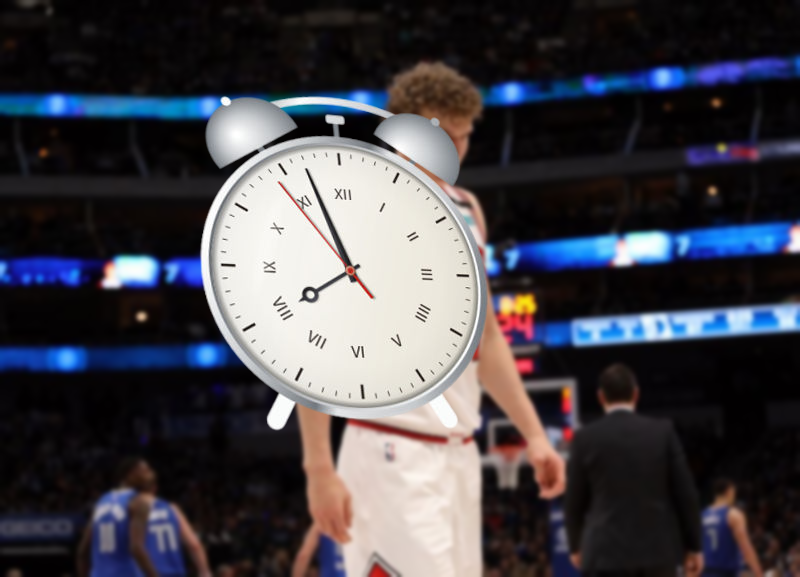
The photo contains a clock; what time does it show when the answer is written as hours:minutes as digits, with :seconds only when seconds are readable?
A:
7:56:54
